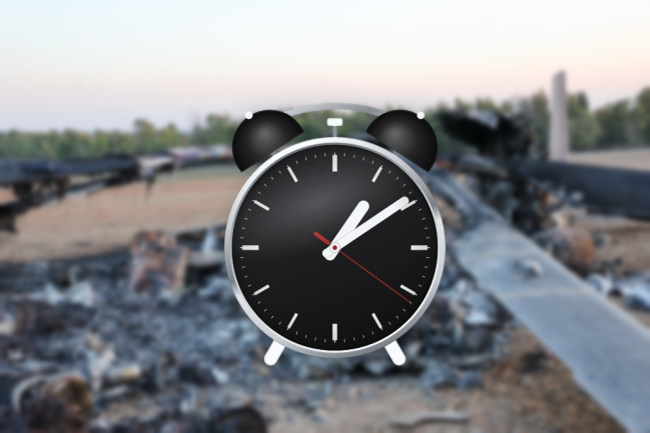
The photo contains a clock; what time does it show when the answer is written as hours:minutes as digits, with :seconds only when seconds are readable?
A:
1:09:21
